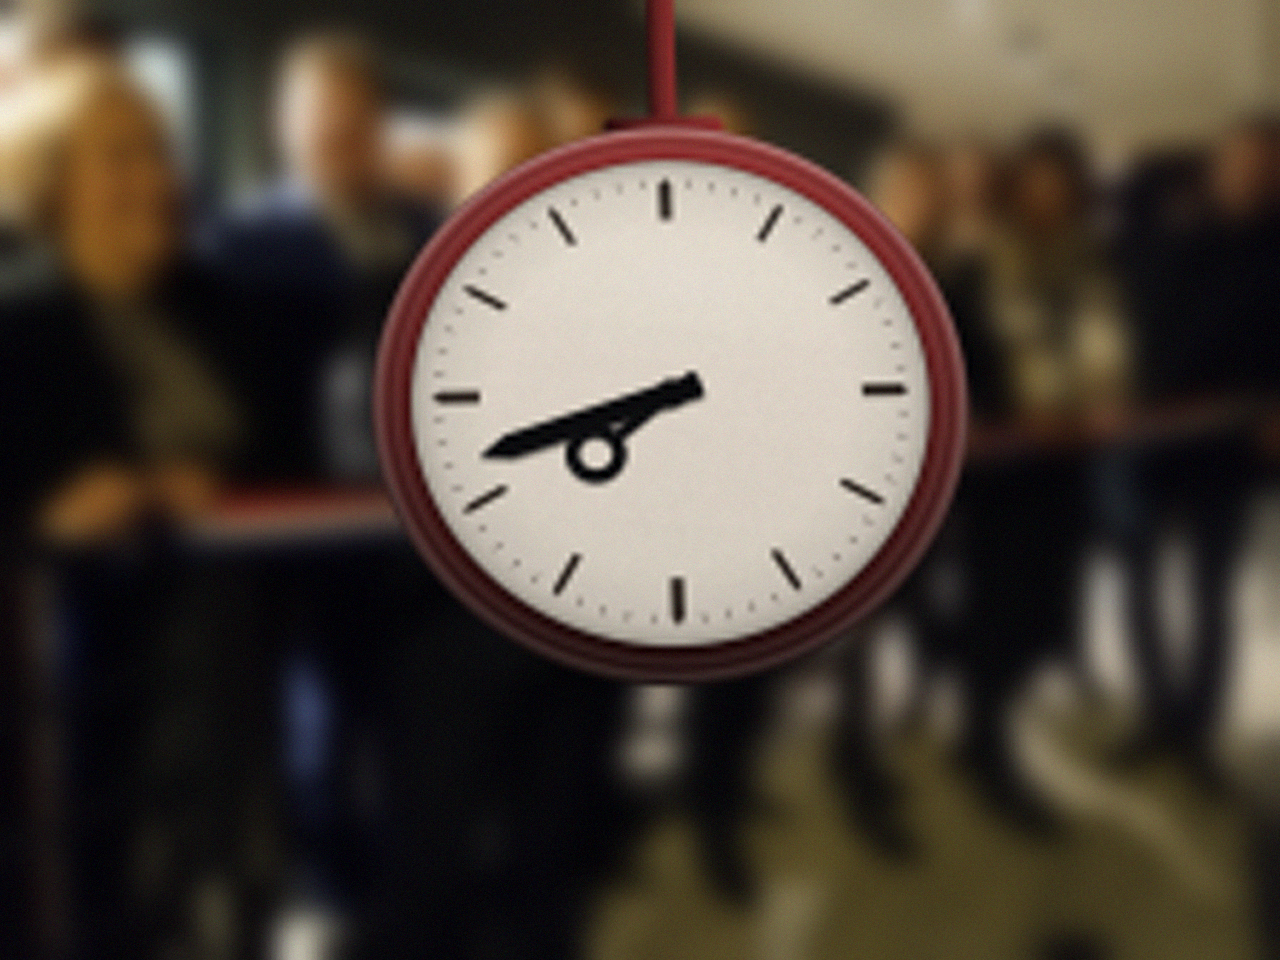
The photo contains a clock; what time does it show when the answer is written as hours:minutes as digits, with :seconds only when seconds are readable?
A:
7:42
